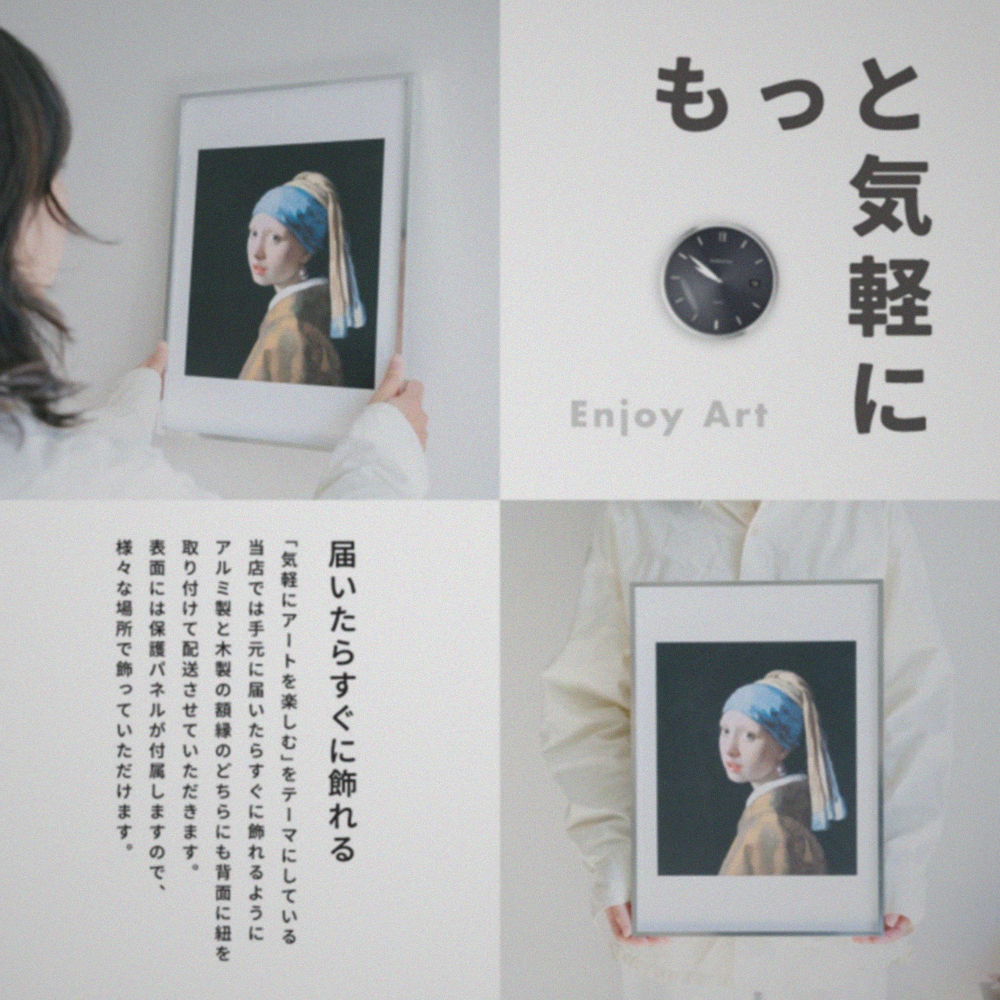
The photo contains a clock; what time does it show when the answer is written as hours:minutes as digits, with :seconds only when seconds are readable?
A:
9:51
